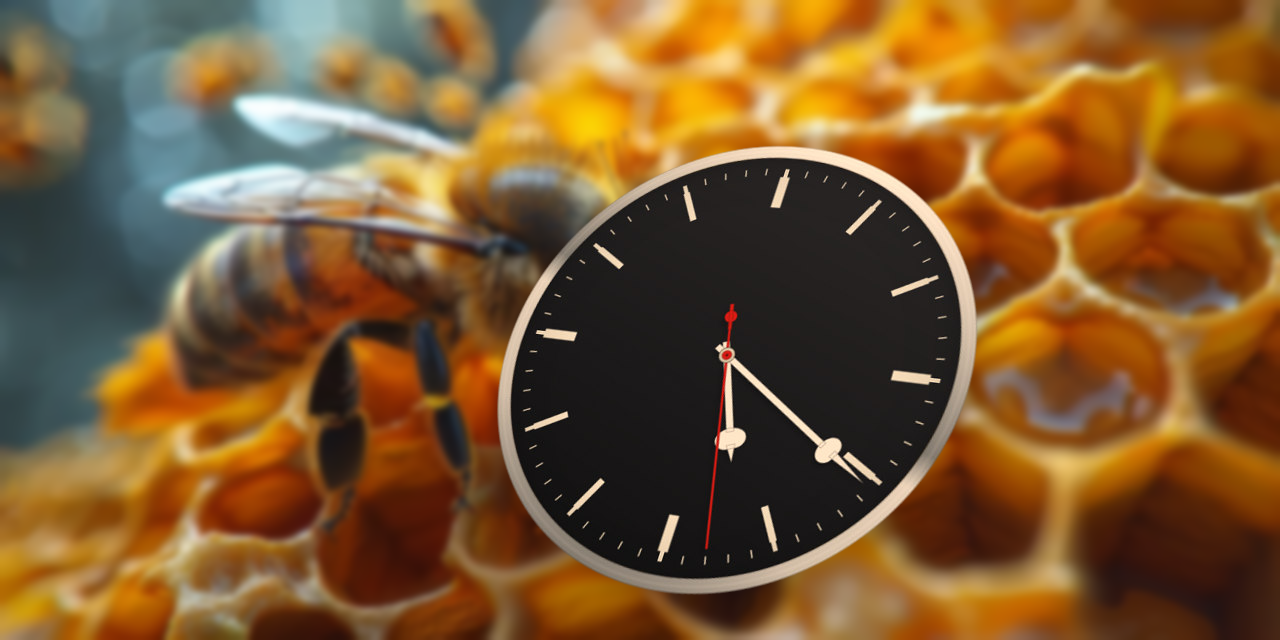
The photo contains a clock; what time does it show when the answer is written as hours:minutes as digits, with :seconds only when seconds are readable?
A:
5:20:28
